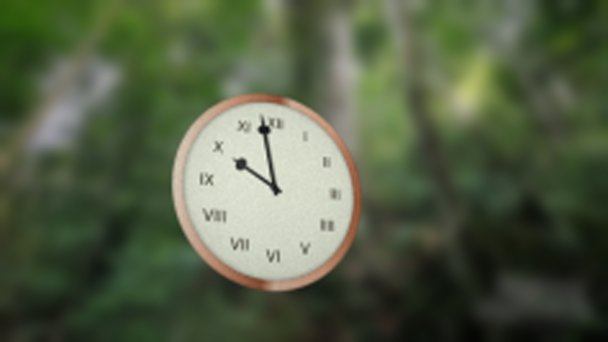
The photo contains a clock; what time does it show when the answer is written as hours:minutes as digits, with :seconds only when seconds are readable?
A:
9:58
